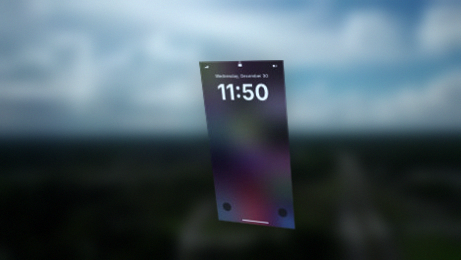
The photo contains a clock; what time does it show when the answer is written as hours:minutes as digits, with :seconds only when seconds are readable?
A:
11:50
